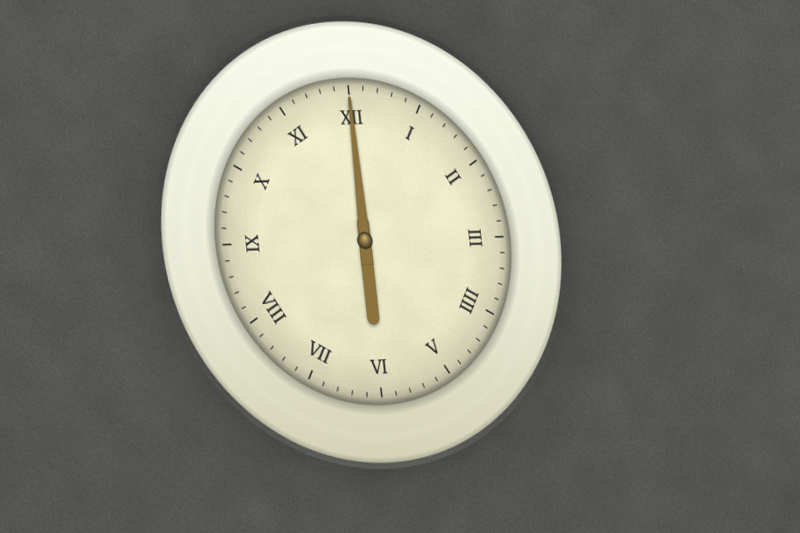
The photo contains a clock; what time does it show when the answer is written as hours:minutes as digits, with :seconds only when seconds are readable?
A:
6:00
